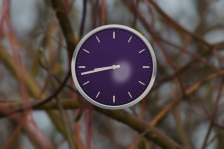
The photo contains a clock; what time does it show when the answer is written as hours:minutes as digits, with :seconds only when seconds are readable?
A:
8:43
